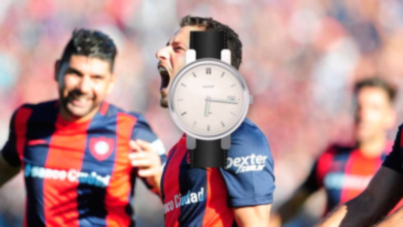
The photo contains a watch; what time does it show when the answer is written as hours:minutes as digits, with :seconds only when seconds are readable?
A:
6:16
